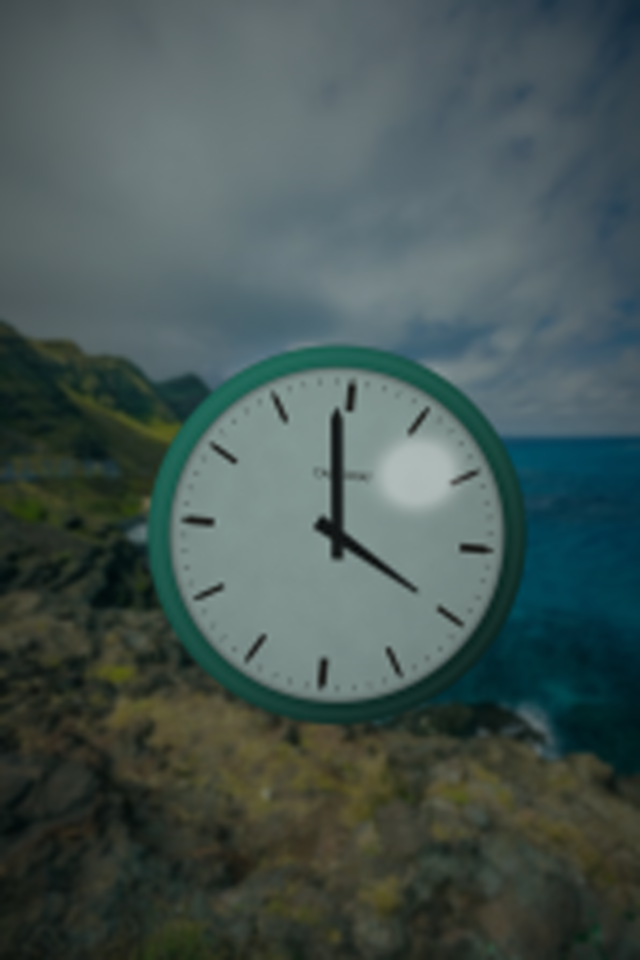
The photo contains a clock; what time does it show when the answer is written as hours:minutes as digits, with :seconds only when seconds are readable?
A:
3:59
